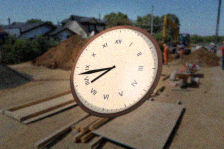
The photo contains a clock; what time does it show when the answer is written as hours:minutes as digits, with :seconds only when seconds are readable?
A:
7:43
